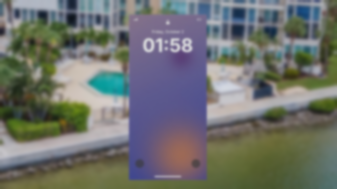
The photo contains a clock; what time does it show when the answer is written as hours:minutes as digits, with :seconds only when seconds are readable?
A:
1:58
